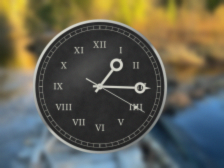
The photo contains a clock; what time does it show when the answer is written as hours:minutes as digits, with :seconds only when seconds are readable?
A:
1:15:20
